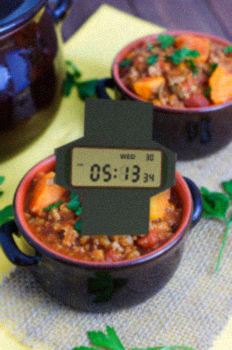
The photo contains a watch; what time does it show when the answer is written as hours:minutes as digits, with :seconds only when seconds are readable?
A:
5:13
